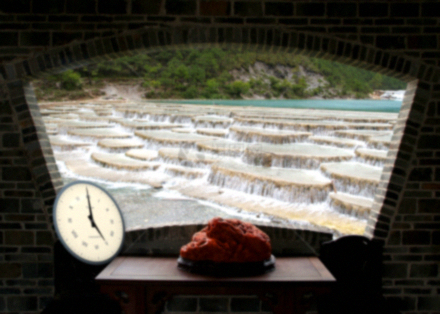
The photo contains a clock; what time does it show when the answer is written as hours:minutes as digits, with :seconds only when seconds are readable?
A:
5:00
